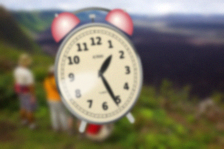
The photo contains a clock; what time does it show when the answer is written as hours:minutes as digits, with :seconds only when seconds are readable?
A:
1:26
